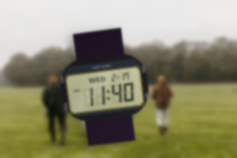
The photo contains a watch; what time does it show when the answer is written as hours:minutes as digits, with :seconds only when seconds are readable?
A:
11:40
